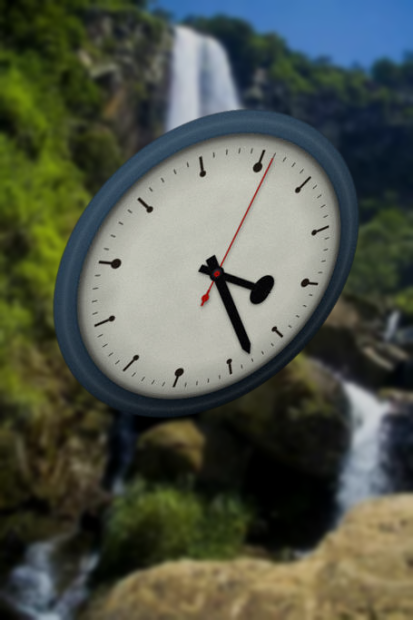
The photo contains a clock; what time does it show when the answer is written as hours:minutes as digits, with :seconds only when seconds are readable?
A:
3:23:01
